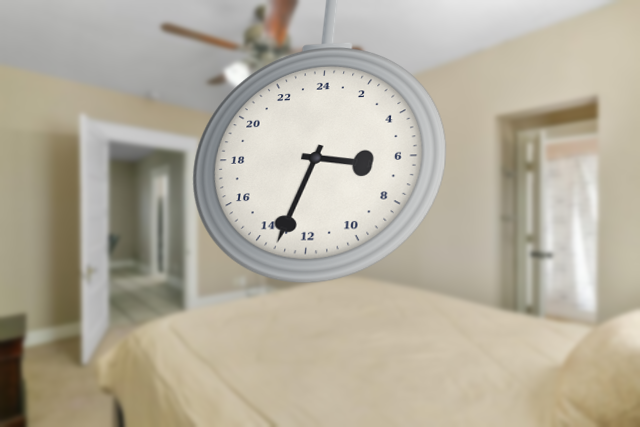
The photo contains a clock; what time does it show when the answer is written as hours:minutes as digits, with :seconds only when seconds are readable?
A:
6:33
